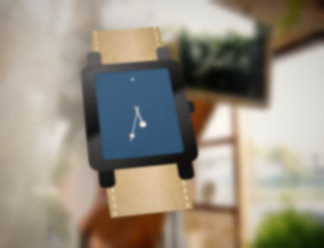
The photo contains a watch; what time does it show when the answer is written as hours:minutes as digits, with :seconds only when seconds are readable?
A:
5:33
